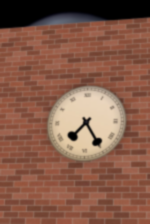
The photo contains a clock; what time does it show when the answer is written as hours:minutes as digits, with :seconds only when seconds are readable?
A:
7:25
